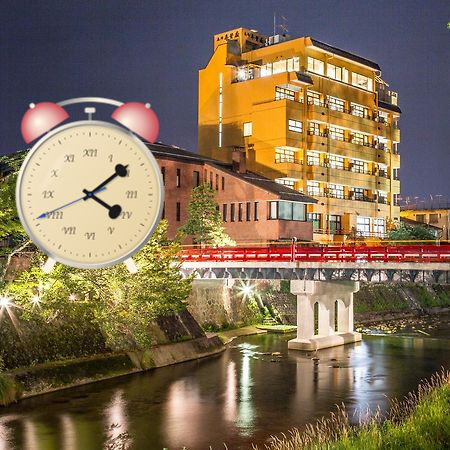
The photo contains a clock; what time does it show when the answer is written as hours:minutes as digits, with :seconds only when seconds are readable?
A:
4:08:41
